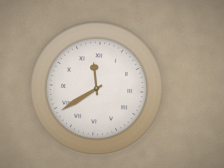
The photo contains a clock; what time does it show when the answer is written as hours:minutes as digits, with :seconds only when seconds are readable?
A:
11:39
